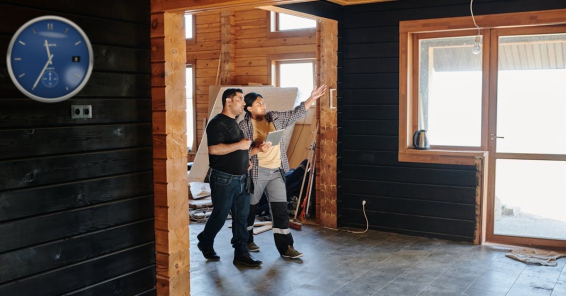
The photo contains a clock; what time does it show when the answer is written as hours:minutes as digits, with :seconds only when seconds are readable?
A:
11:35
